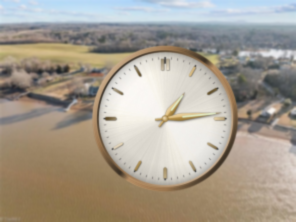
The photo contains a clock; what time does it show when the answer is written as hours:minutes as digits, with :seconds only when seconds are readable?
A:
1:14
